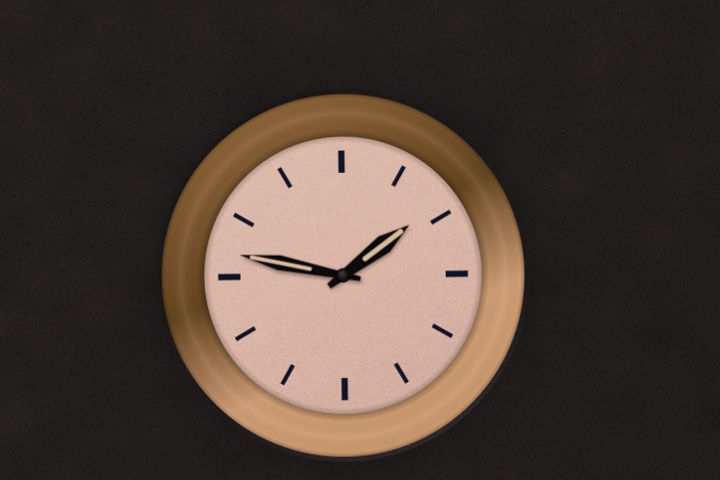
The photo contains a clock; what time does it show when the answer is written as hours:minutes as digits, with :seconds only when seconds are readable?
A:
1:47
